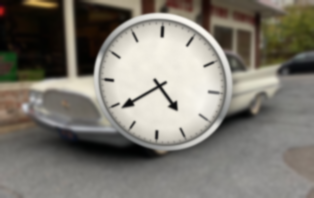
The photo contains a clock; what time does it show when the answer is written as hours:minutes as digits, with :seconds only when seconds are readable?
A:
4:39
